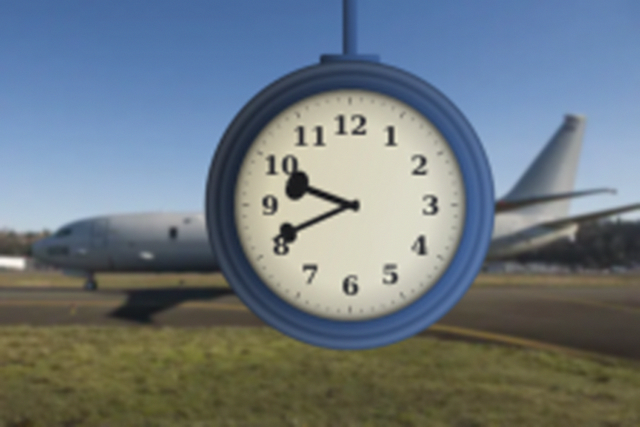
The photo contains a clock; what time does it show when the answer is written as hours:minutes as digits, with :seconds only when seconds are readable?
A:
9:41
